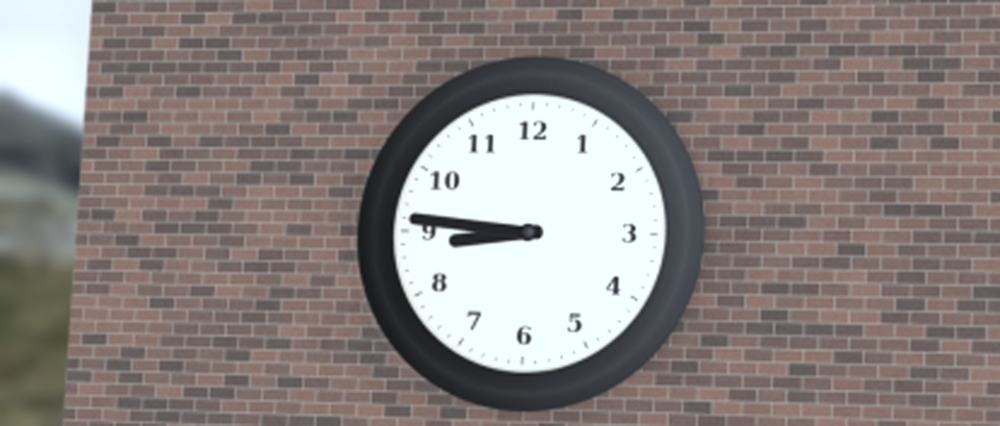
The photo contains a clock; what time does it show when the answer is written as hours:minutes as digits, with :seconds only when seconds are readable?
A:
8:46
